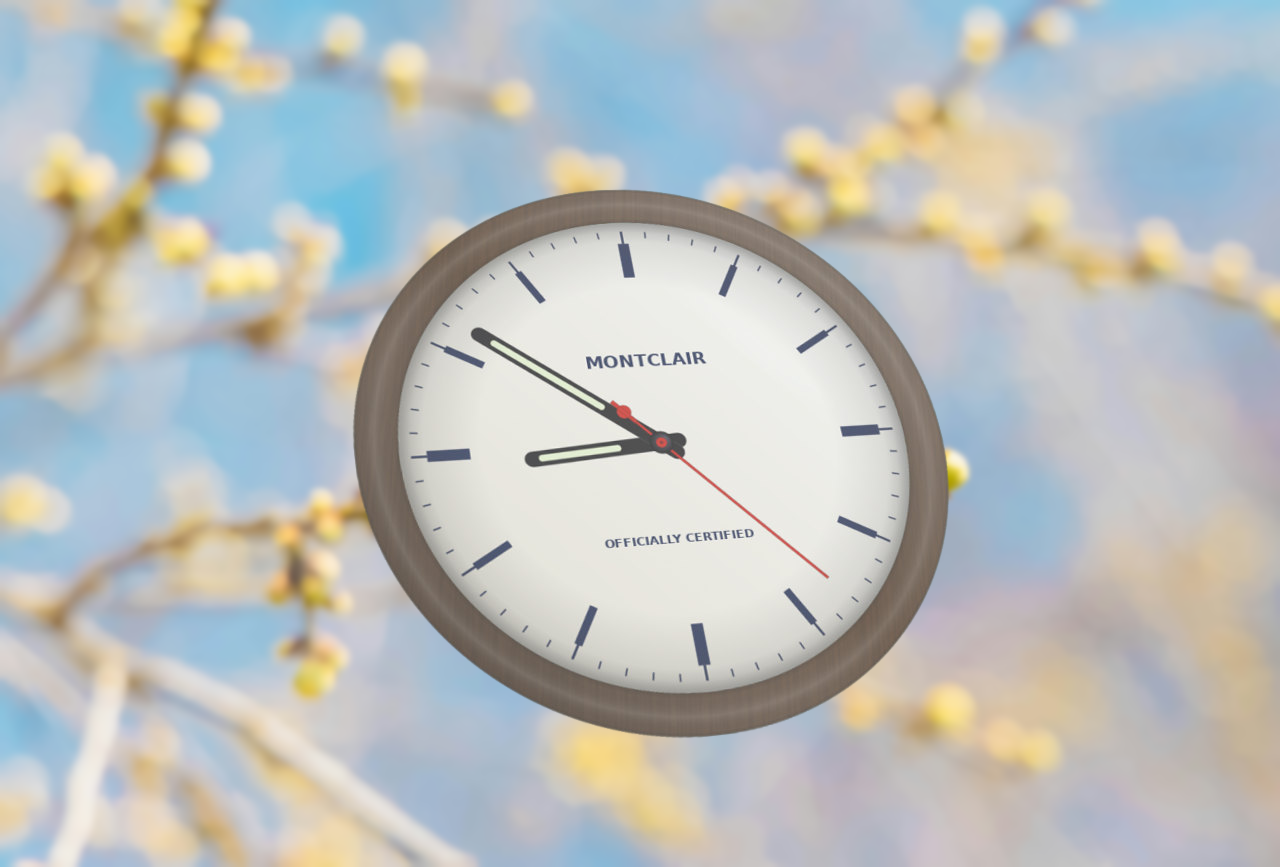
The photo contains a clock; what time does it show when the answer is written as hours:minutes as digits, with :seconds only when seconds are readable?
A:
8:51:23
